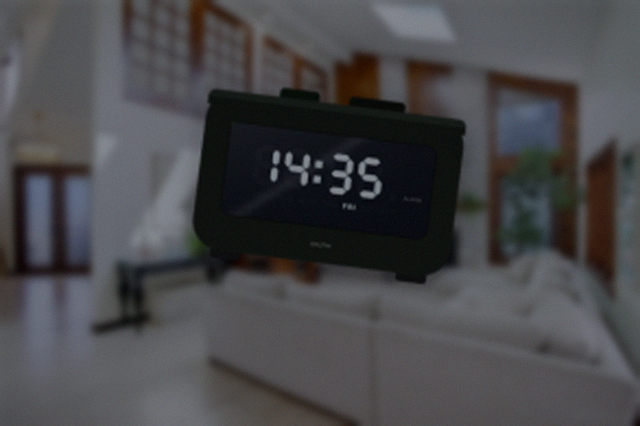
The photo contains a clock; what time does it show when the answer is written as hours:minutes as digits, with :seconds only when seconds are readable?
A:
14:35
